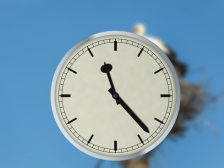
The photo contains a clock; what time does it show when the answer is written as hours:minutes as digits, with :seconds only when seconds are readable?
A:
11:23
